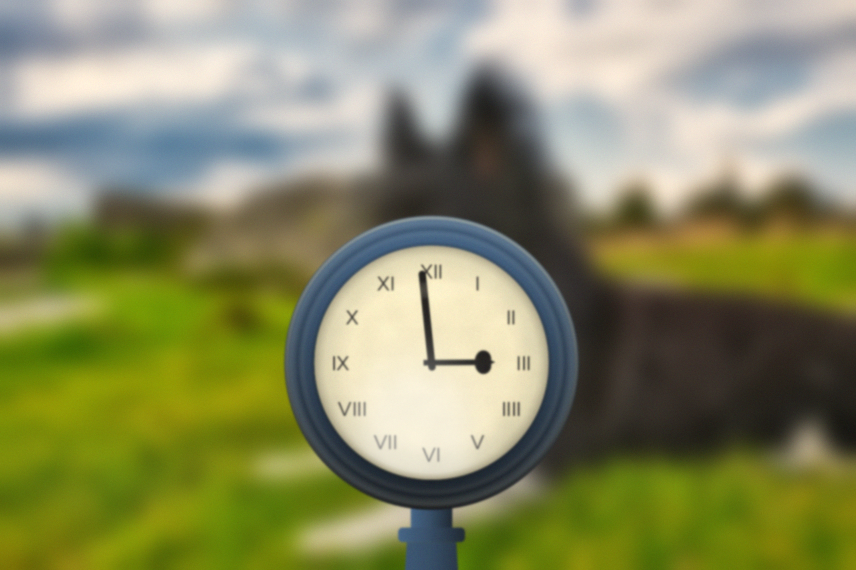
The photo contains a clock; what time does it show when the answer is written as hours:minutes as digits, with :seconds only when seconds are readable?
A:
2:59
